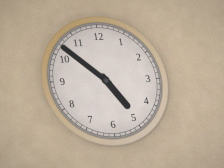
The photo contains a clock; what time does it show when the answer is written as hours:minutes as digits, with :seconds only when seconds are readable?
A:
4:52
